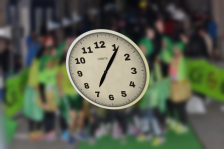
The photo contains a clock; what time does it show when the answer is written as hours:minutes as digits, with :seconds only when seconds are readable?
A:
7:06
